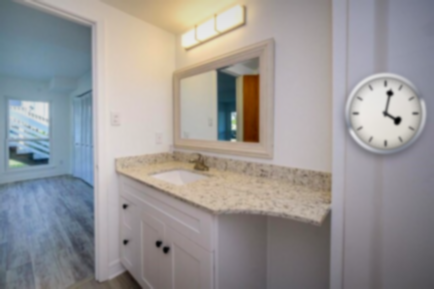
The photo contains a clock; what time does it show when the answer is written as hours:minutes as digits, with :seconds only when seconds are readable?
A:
4:02
